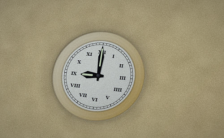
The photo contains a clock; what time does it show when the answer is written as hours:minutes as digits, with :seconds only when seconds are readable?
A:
9:00
